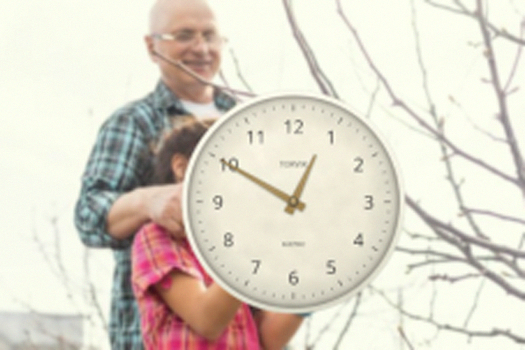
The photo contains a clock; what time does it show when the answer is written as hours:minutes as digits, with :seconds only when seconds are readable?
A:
12:50
